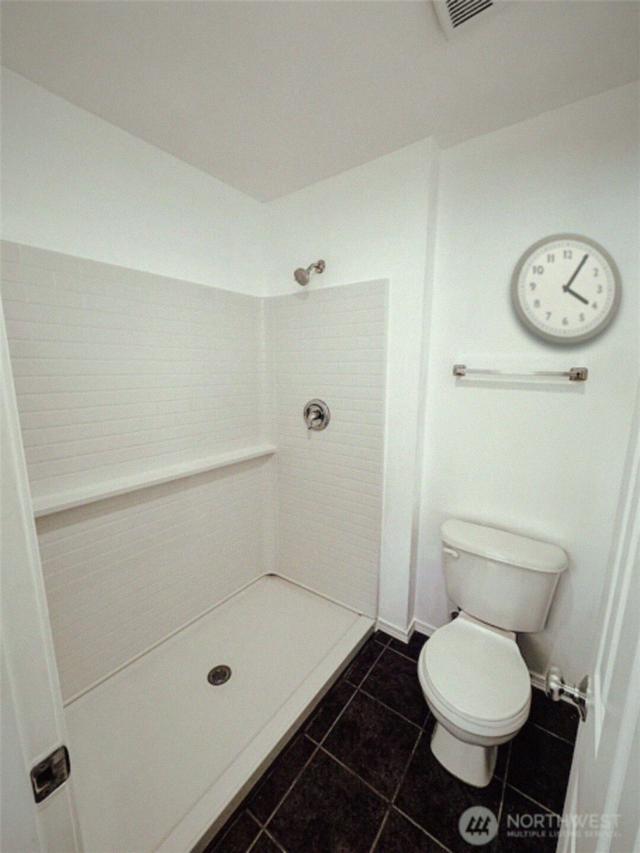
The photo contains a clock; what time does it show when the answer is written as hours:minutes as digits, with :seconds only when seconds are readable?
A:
4:05
